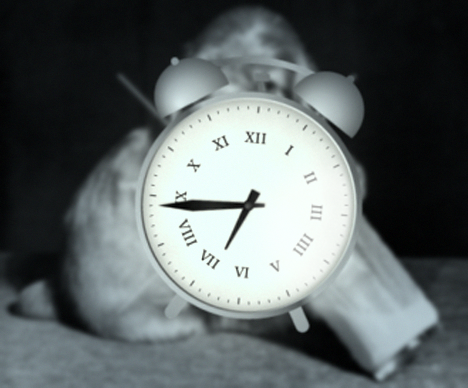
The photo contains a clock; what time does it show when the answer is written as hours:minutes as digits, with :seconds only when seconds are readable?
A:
6:44
